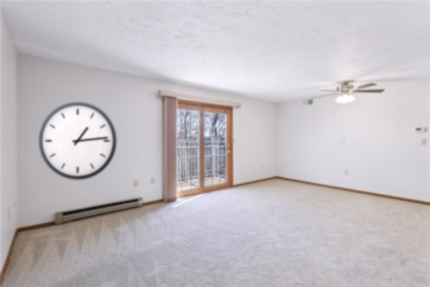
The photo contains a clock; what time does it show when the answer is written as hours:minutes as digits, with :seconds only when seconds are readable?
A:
1:14
